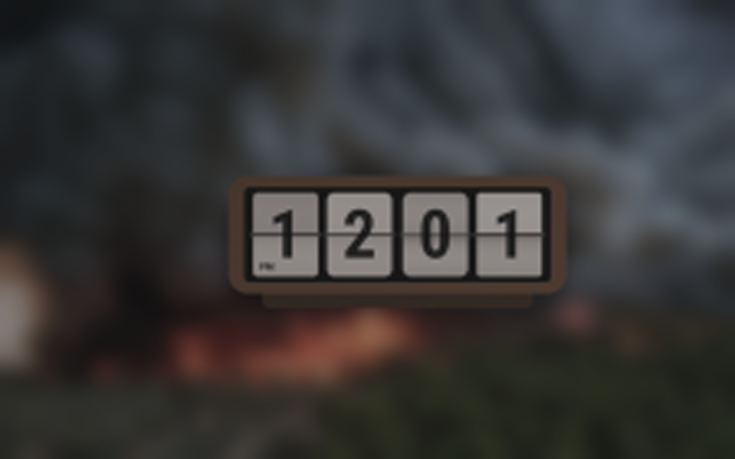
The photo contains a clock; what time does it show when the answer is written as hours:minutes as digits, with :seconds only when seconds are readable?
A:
12:01
